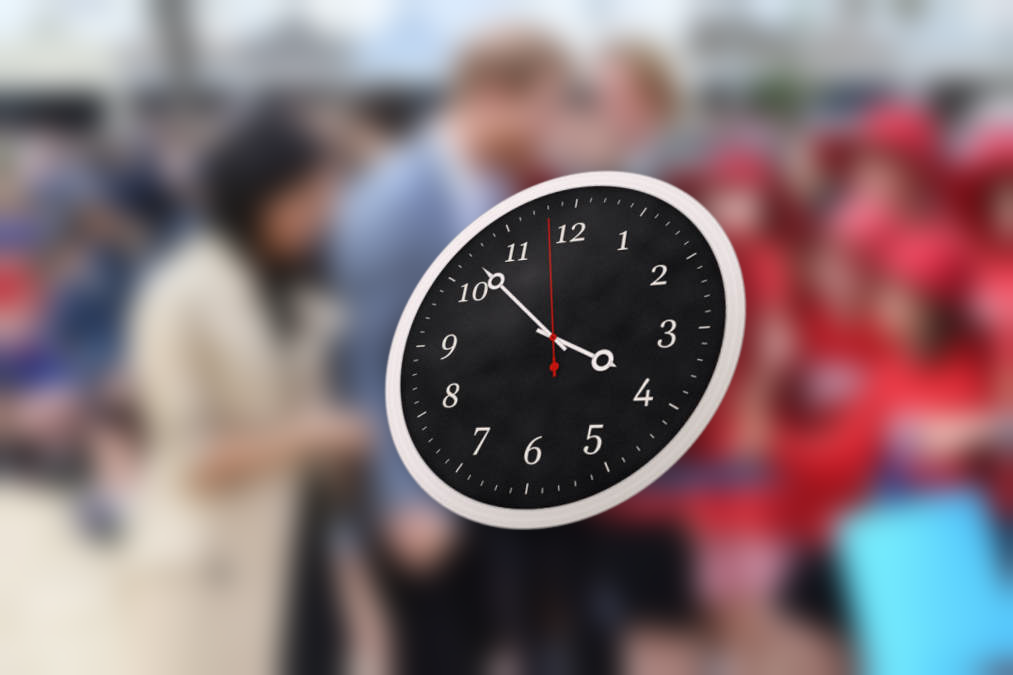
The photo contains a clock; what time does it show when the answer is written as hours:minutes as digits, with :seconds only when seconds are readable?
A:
3:51:58
